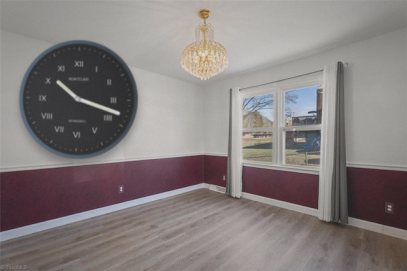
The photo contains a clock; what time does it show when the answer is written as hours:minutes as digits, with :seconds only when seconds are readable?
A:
10:18
